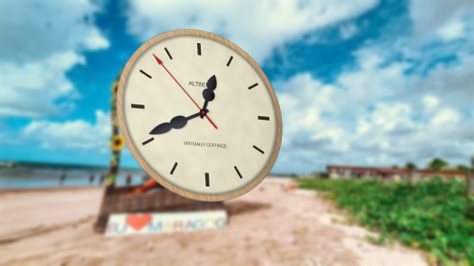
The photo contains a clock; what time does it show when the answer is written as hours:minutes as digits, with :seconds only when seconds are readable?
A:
12:40:53
